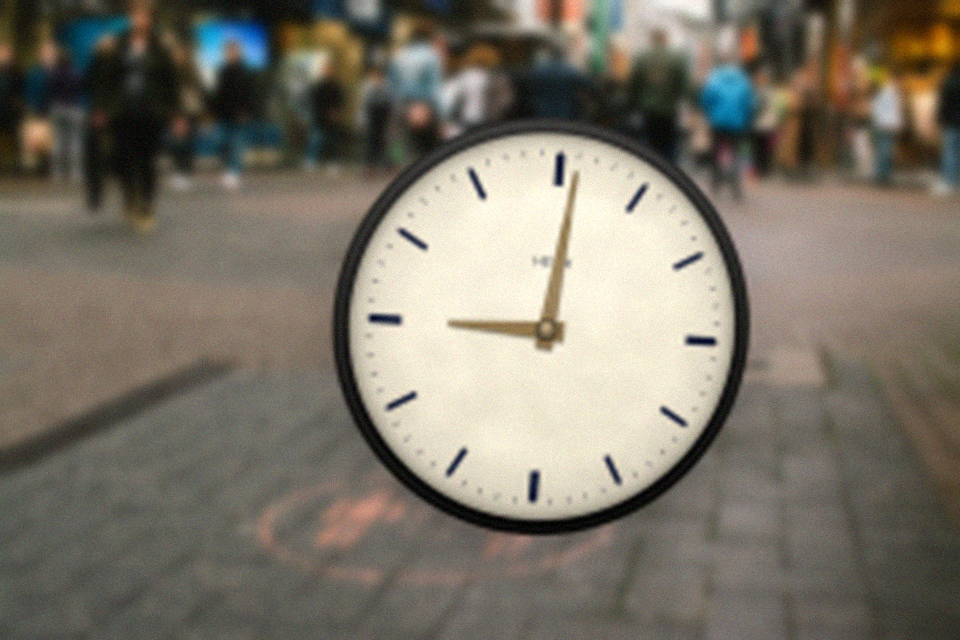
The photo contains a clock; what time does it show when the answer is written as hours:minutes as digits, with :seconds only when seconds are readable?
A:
9:01
